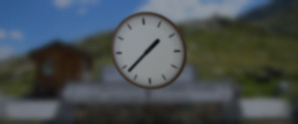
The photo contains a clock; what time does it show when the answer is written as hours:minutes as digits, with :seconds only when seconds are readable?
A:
1:38
